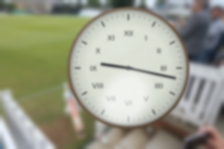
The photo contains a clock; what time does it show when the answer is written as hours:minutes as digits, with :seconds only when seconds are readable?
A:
9:17
